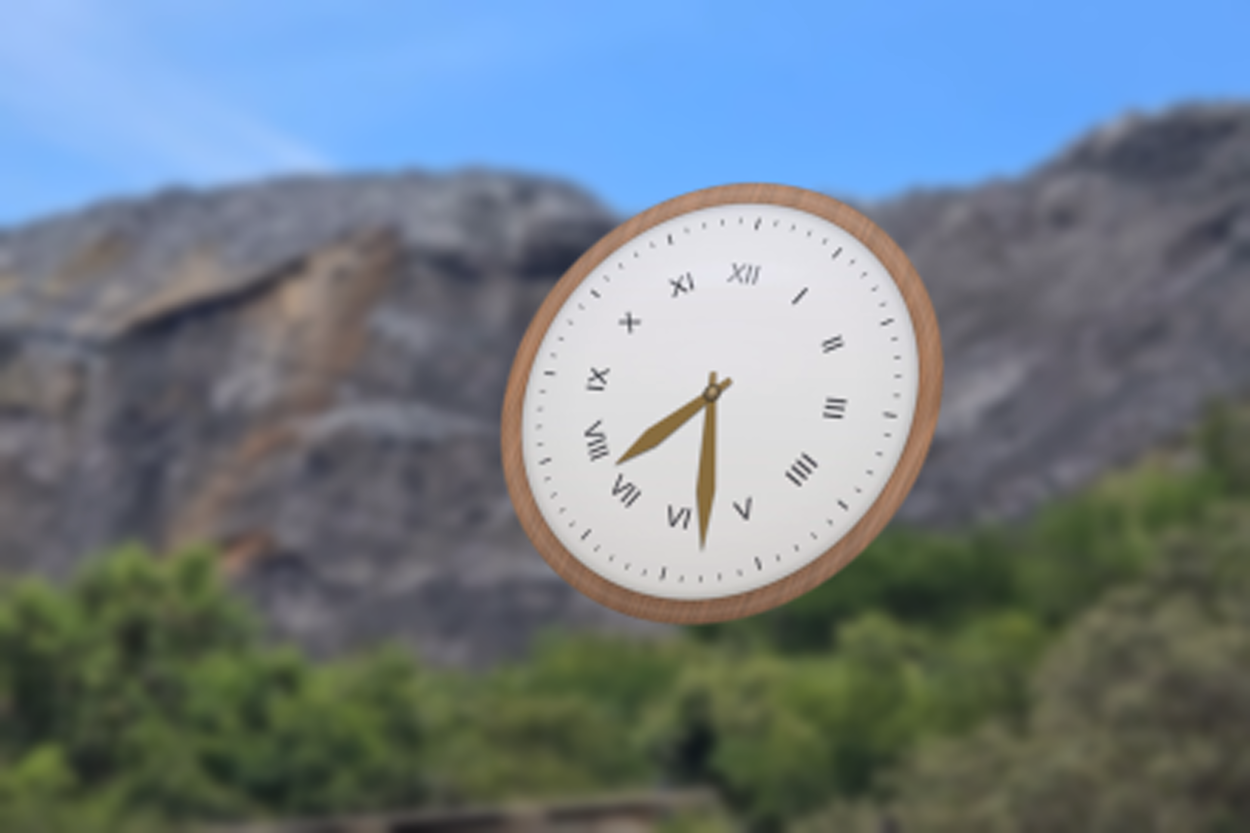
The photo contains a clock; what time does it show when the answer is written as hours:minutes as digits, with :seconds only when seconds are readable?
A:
7:28
